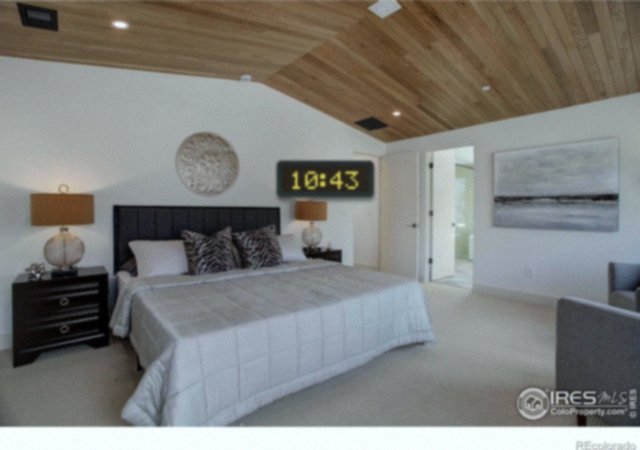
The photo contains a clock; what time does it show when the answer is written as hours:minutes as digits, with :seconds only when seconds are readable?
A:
10:43
